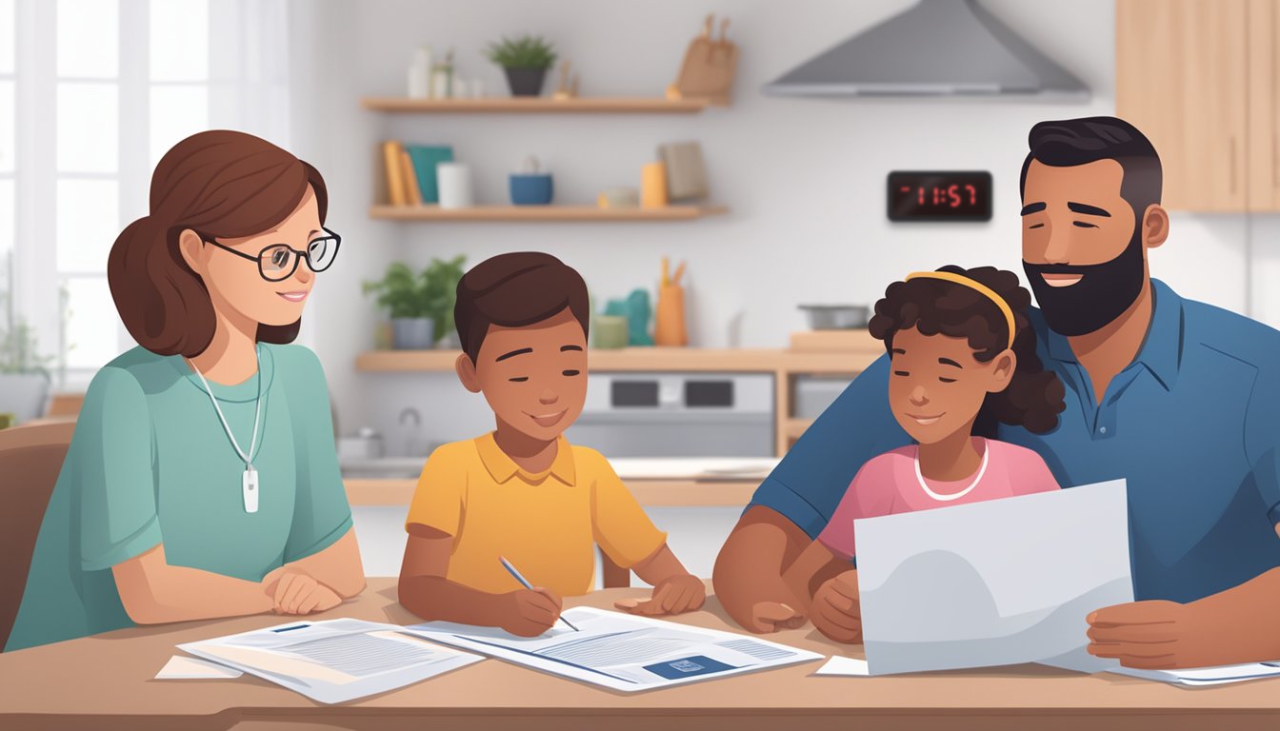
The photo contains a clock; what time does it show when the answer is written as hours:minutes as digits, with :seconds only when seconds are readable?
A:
11:57
